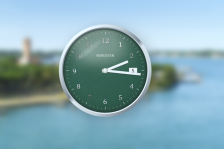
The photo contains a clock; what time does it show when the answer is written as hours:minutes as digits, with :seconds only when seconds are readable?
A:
2:16
